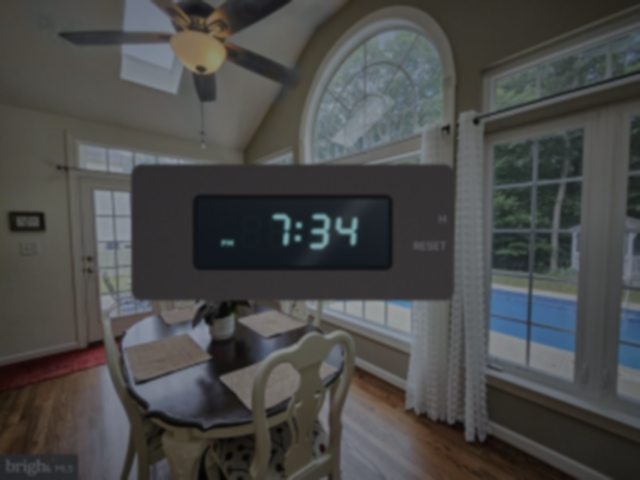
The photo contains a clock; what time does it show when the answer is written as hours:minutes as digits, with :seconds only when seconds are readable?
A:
7:34
